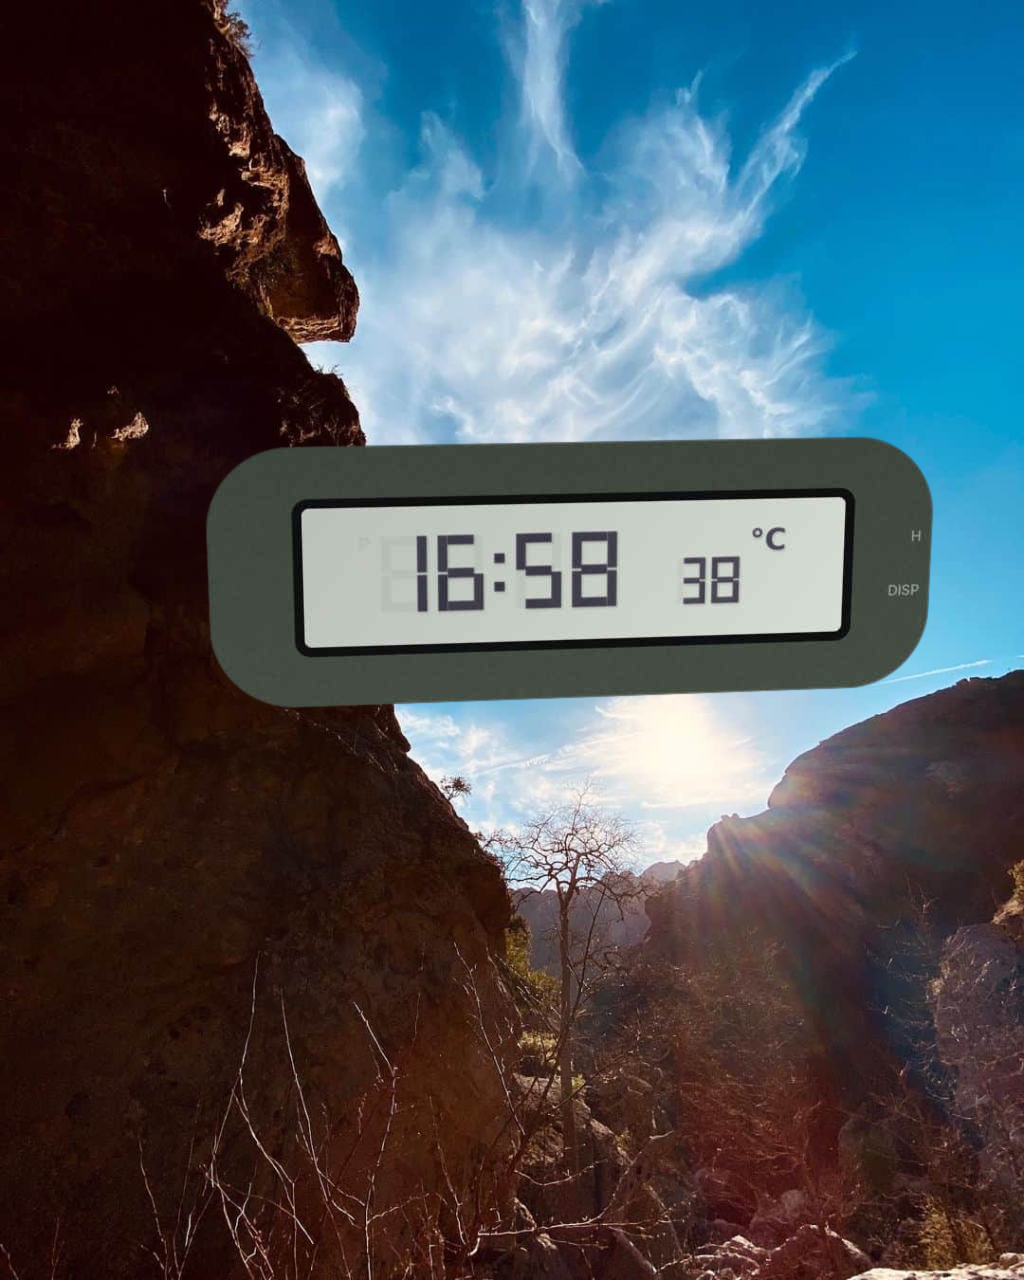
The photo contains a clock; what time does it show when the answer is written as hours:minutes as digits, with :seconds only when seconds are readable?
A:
16:58
